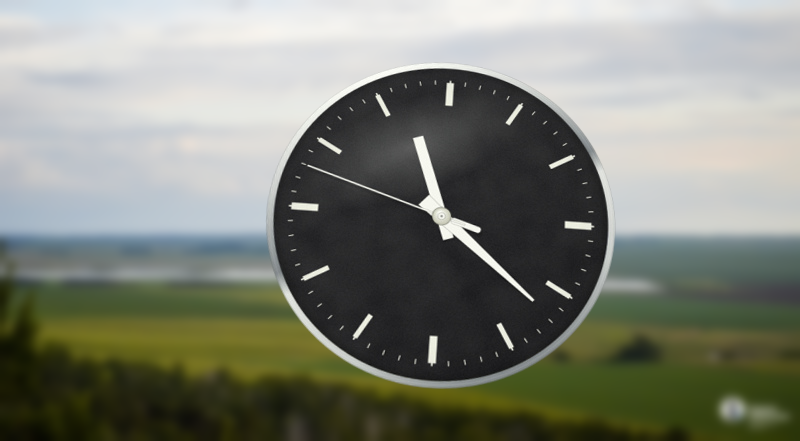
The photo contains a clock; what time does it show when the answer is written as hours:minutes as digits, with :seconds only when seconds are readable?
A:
11:21:48
